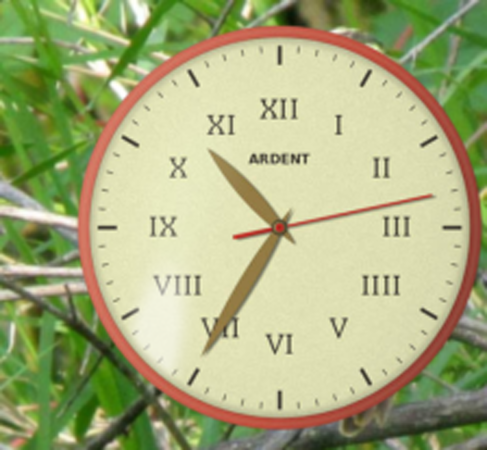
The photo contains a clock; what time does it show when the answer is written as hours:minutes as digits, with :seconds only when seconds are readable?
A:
10:35:13
